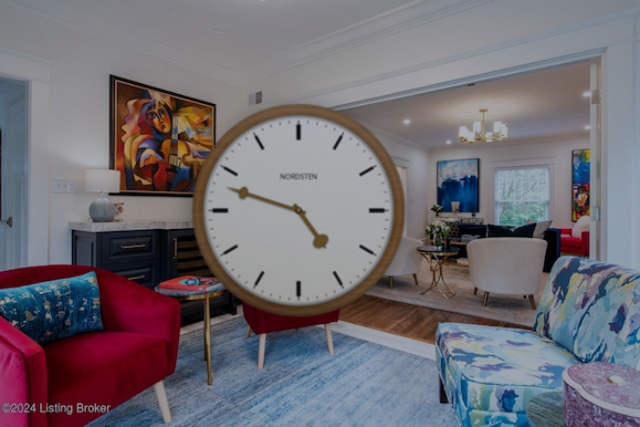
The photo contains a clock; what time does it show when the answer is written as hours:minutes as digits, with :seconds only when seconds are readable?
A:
4:48
